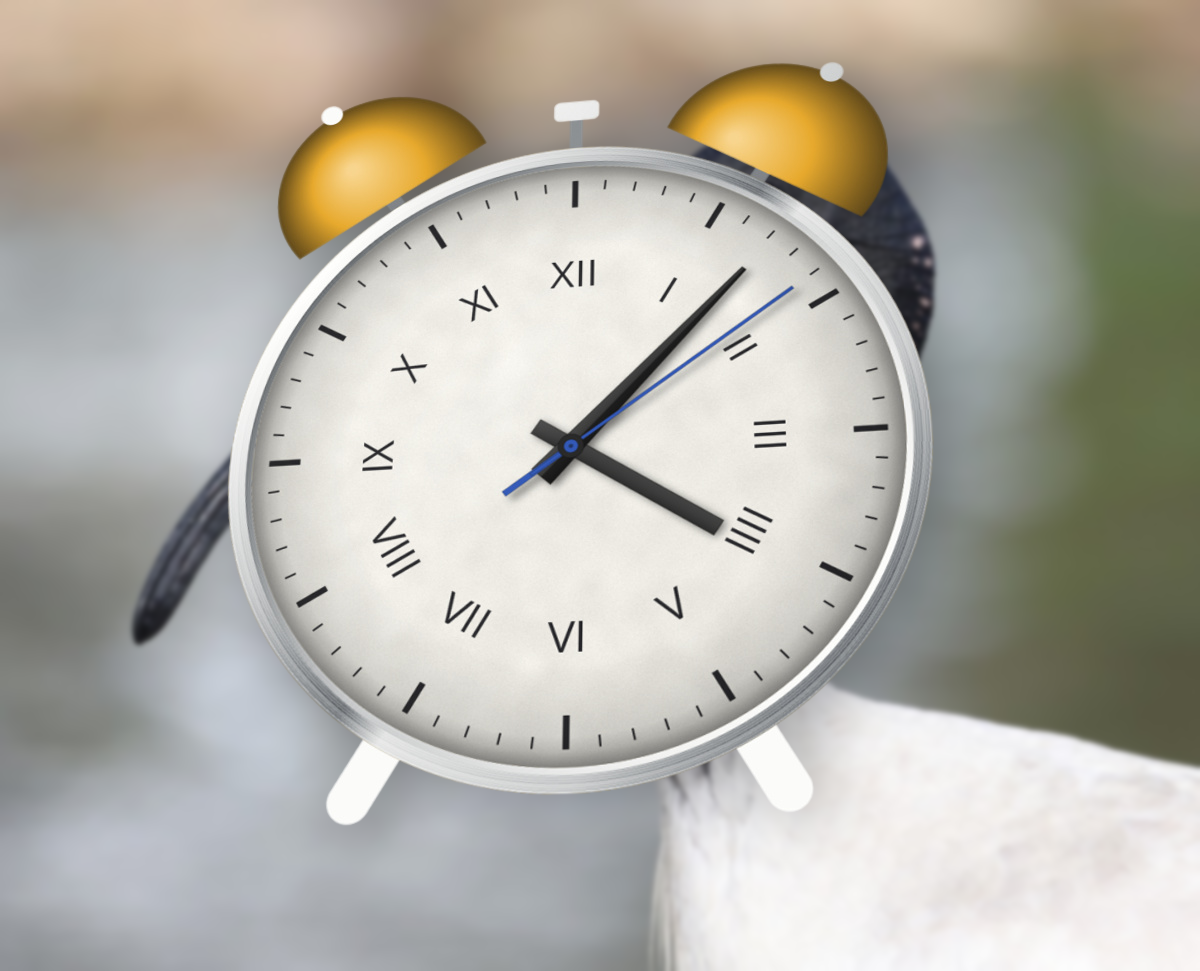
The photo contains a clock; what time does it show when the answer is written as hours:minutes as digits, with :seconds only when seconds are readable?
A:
4:07:09
